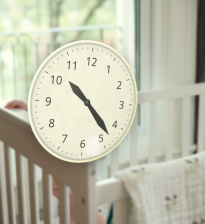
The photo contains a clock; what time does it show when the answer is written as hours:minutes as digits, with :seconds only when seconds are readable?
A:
10:23
